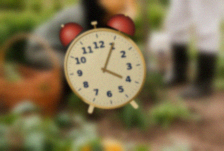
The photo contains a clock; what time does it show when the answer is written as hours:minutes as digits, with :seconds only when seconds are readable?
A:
4:05
